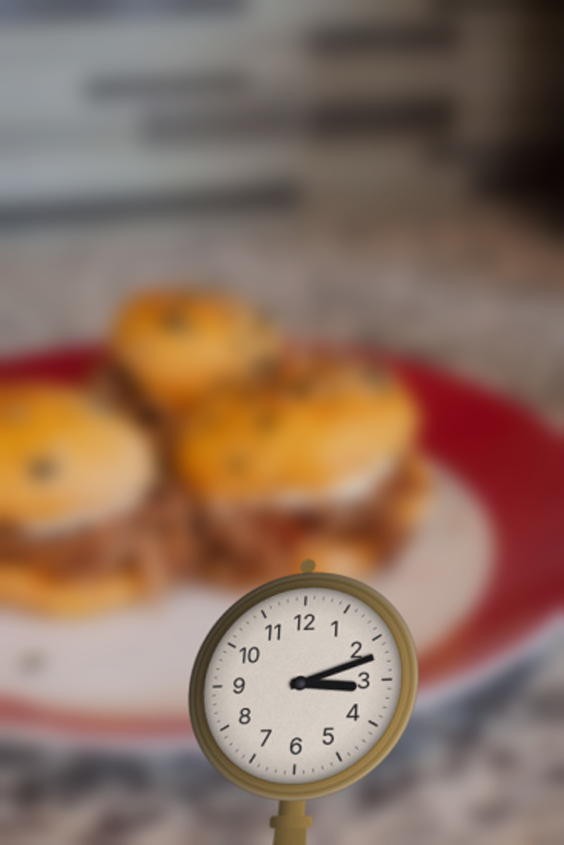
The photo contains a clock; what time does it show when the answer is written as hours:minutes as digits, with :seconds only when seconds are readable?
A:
3:12
